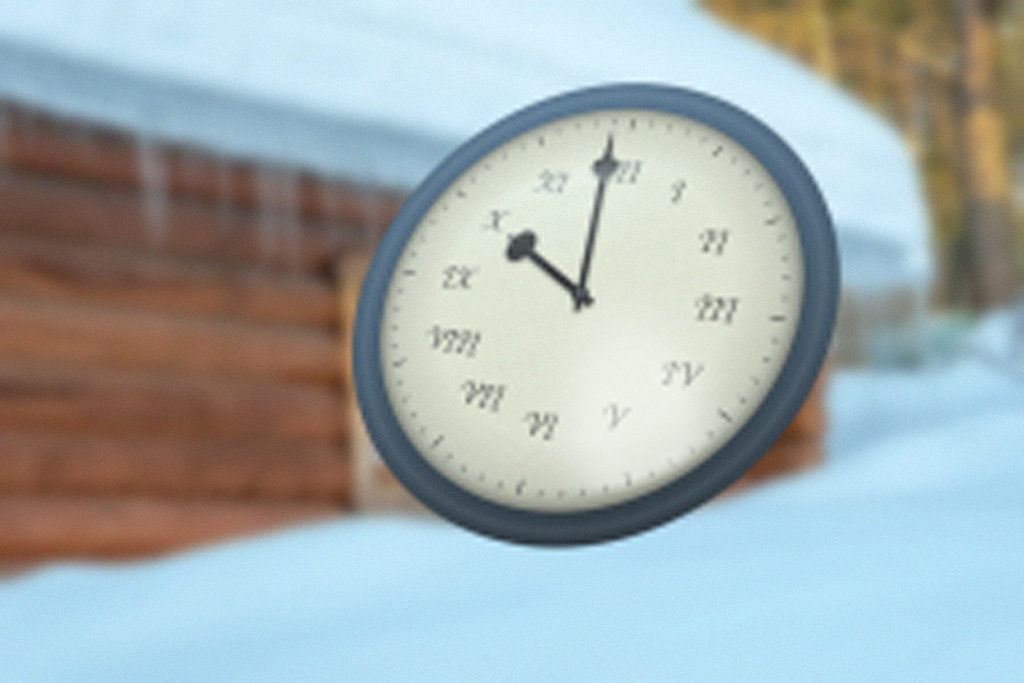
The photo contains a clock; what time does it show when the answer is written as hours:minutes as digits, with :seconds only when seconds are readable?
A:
9:59
